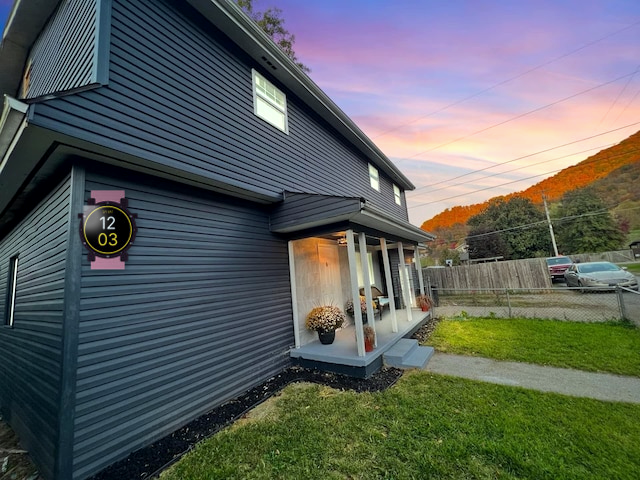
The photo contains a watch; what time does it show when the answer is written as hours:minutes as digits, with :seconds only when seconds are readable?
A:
12:03
